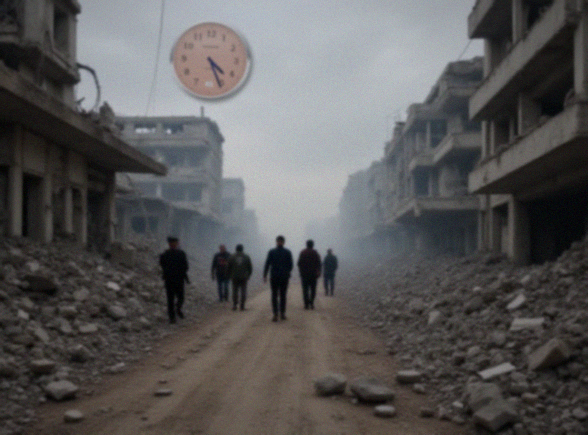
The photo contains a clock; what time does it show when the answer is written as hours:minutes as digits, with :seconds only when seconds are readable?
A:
4:26
